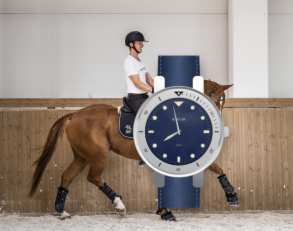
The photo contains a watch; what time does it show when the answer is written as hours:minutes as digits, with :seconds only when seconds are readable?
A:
7:58
